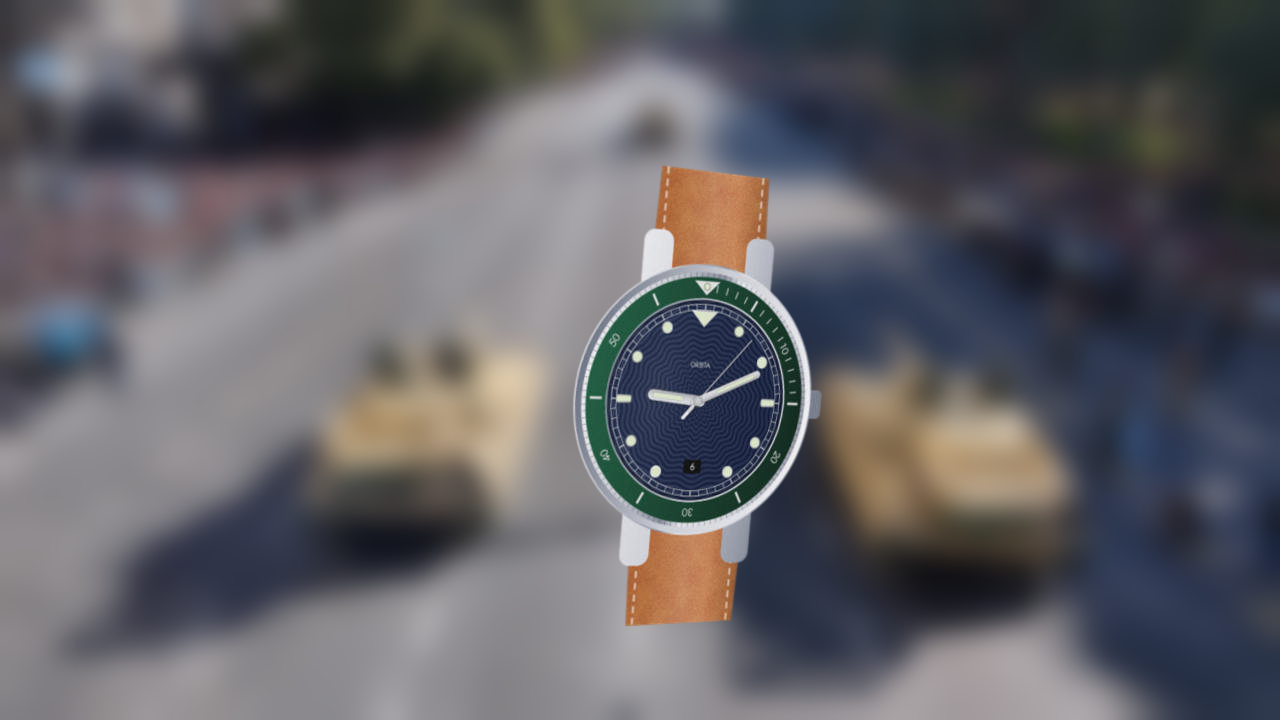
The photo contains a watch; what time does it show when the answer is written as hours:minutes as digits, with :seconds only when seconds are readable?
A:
9:11:07
